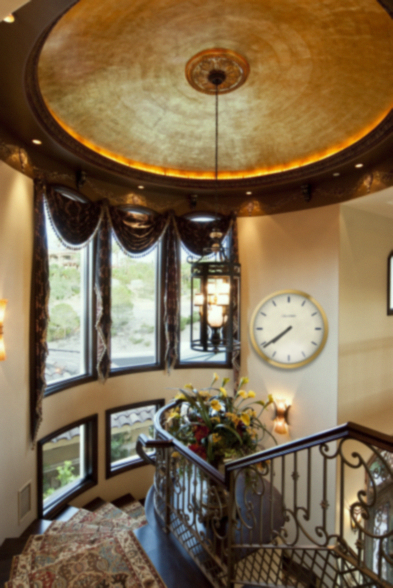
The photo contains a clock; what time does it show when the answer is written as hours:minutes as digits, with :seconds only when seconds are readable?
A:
7:39
